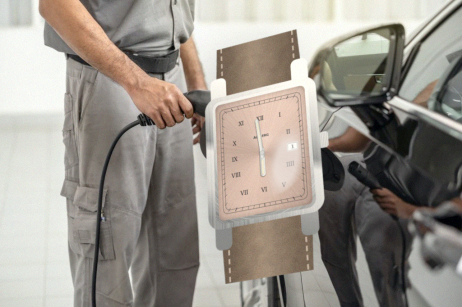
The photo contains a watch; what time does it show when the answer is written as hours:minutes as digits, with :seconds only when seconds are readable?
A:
5:59
